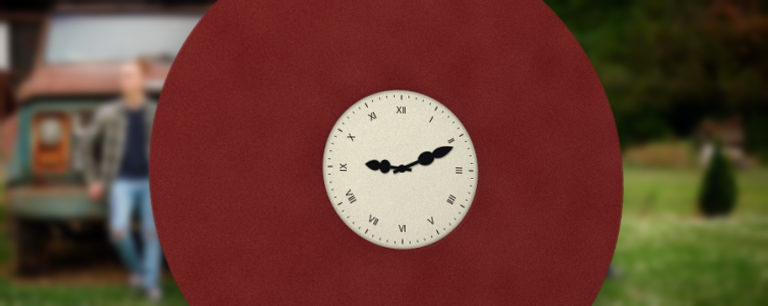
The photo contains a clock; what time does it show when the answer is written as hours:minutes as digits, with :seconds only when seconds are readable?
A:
9:11
